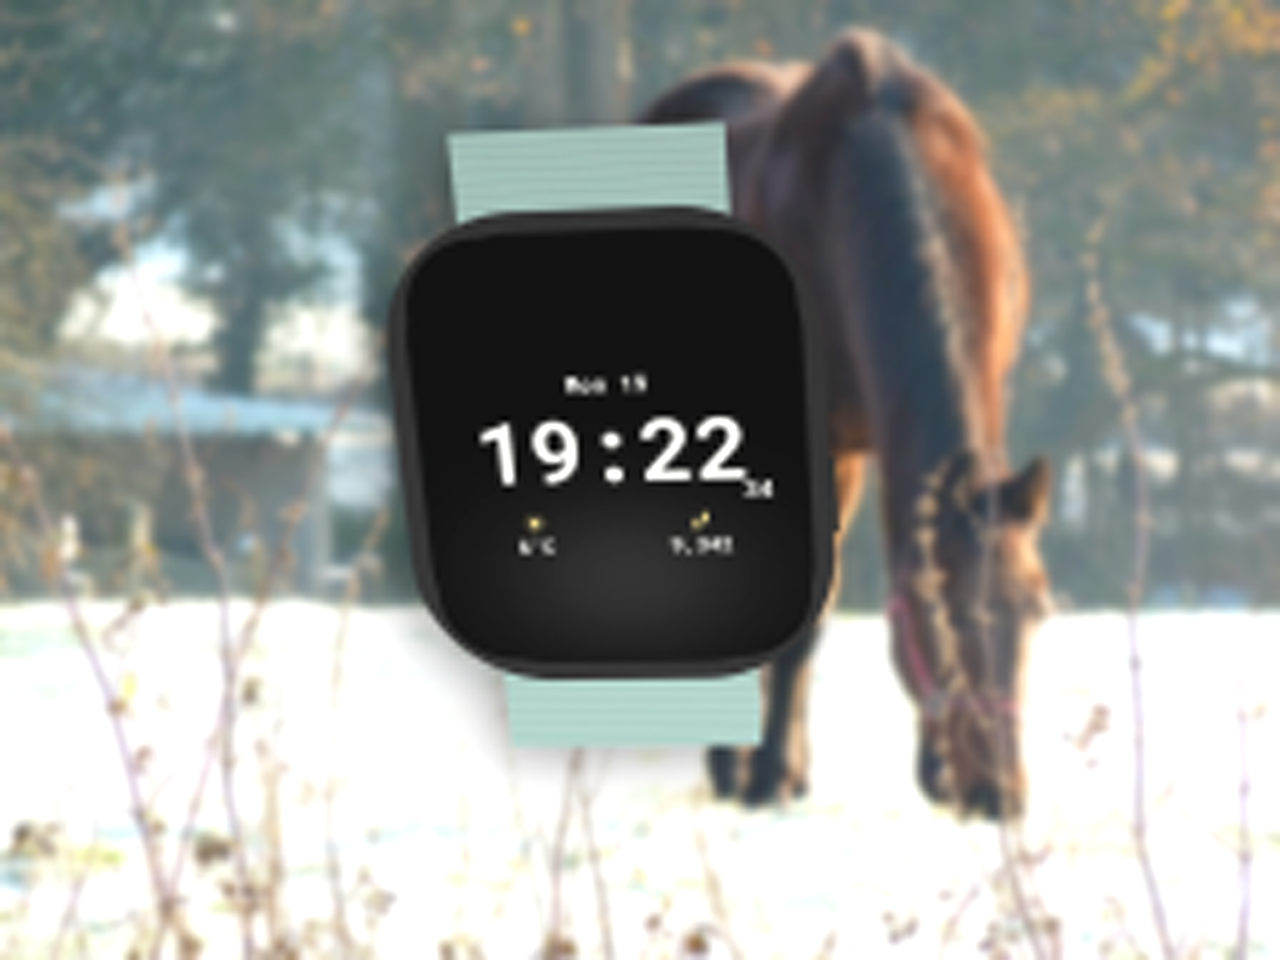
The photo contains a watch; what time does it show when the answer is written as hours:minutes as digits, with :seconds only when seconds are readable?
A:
19:22
